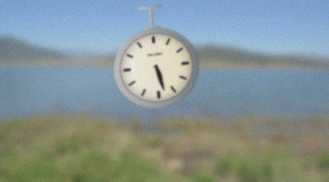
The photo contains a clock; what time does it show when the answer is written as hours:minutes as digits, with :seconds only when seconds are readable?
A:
5:28
